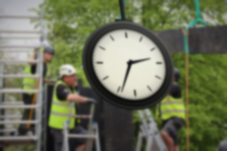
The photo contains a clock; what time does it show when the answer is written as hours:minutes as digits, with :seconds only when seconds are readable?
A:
2:34
